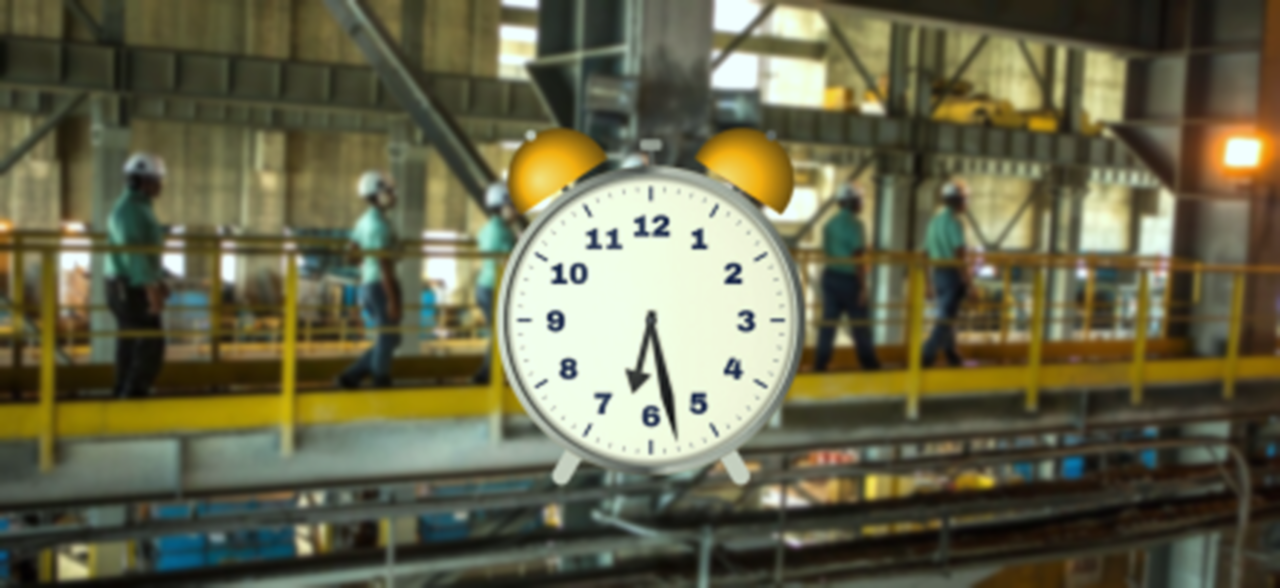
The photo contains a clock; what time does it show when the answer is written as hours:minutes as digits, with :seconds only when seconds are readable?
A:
6:28
